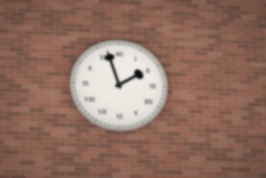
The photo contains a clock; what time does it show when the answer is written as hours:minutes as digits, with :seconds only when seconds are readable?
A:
1:57
